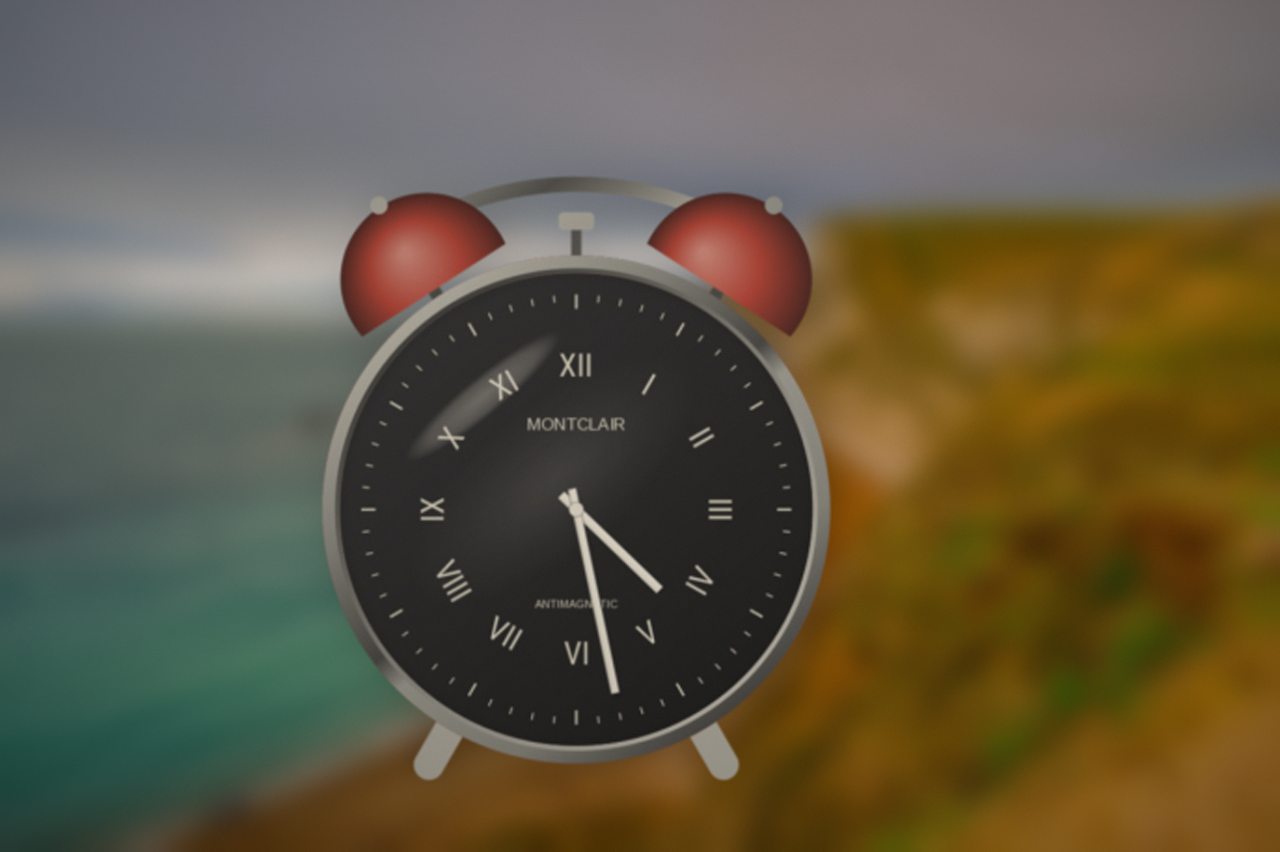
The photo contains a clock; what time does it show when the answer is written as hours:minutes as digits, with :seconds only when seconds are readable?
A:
4:28
